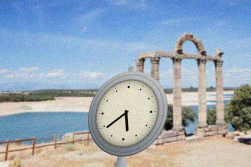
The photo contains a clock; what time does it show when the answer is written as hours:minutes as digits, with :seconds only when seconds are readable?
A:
5:39
